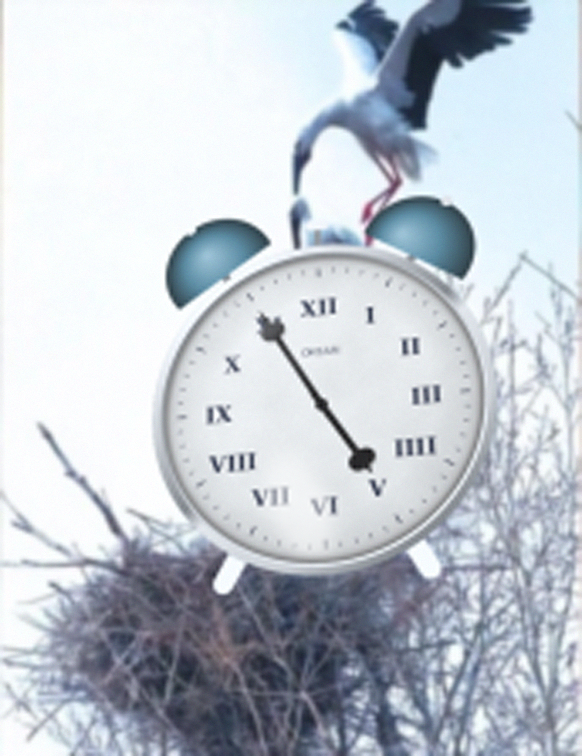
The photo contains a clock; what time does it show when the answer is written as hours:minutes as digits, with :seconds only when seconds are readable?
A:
4:55
